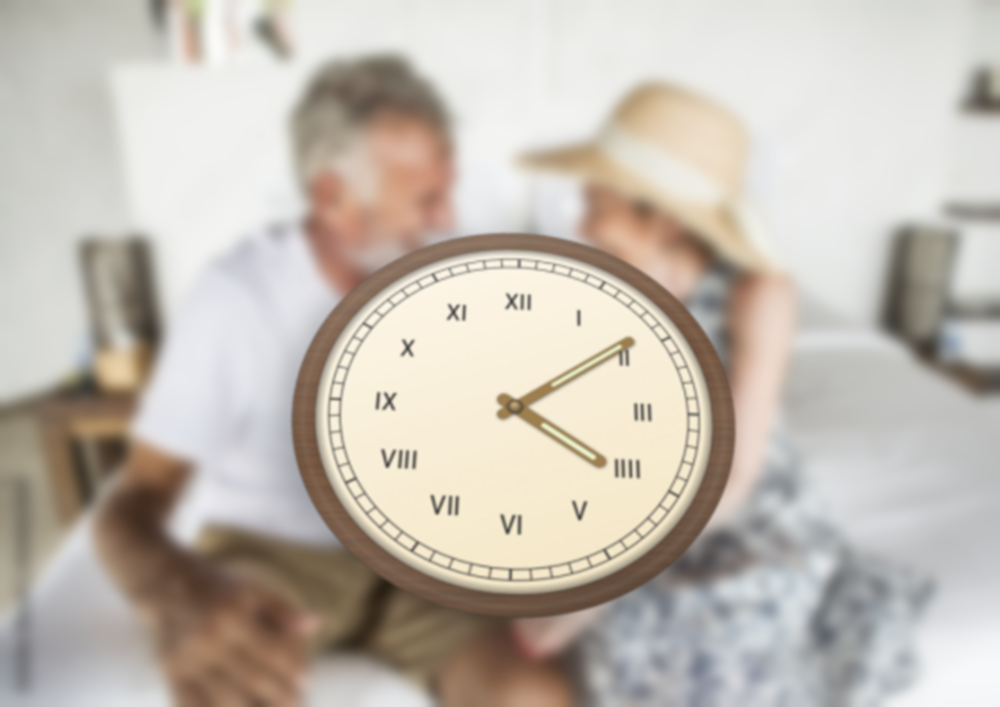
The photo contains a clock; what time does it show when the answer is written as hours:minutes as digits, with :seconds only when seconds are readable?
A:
4:09
